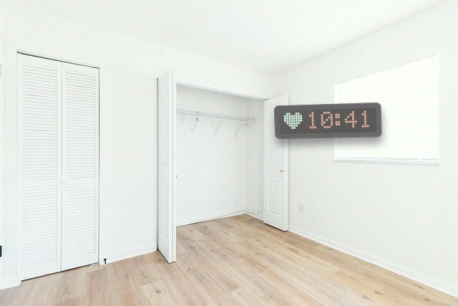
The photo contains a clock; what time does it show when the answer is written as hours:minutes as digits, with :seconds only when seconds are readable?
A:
10:41
